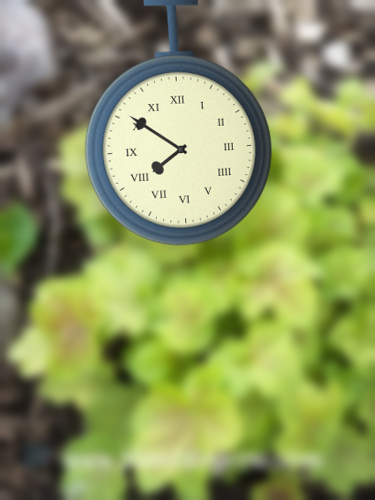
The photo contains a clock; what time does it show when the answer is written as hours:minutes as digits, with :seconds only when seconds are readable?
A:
7:51
